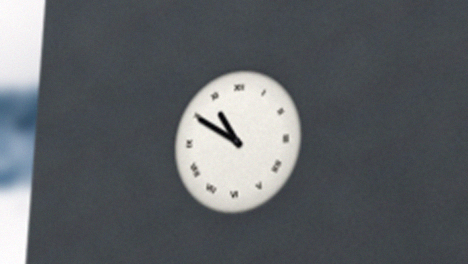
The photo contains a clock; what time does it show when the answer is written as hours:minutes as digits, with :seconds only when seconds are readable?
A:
10:50
